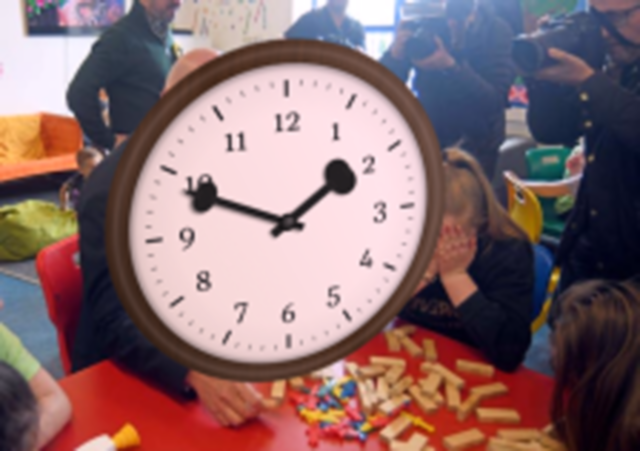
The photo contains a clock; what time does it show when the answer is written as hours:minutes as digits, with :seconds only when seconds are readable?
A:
1:49
